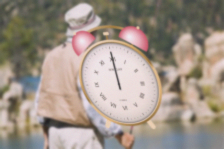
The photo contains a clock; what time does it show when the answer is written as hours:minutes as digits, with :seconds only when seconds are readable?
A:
12:00
